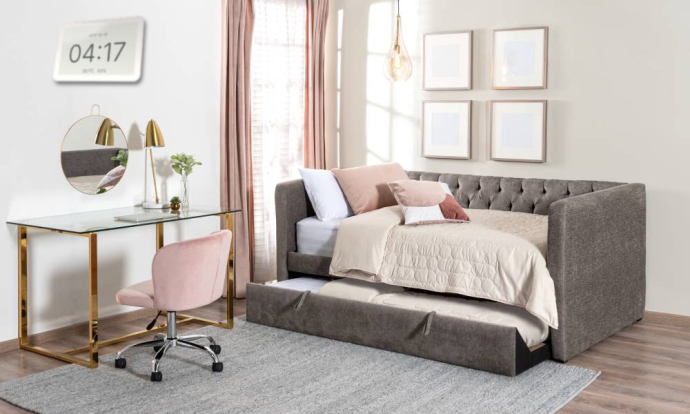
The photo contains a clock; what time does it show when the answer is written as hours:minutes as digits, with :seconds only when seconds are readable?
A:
4:17
